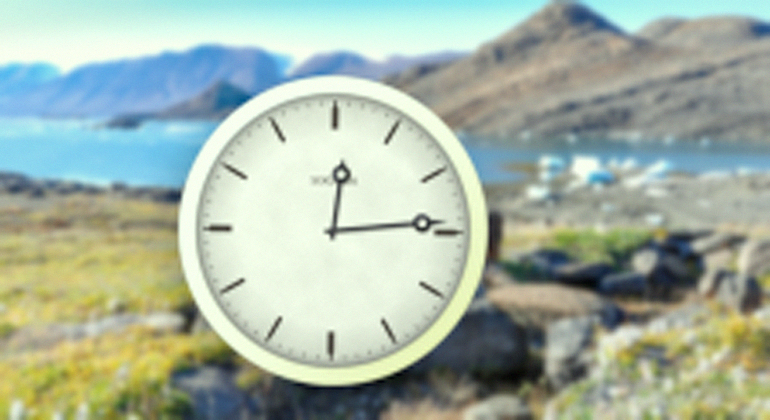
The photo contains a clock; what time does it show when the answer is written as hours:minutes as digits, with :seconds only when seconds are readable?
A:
12:14
